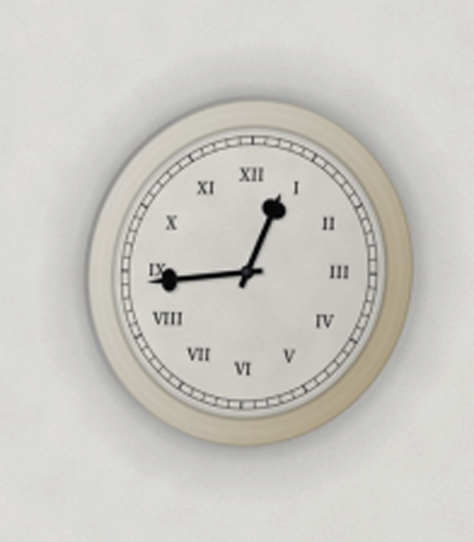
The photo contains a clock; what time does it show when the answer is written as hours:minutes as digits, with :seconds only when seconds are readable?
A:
12:44
